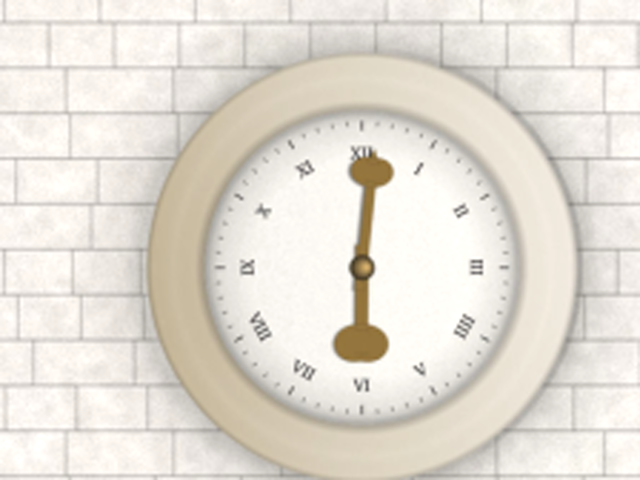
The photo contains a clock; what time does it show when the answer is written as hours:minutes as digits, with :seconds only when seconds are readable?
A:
6:01
